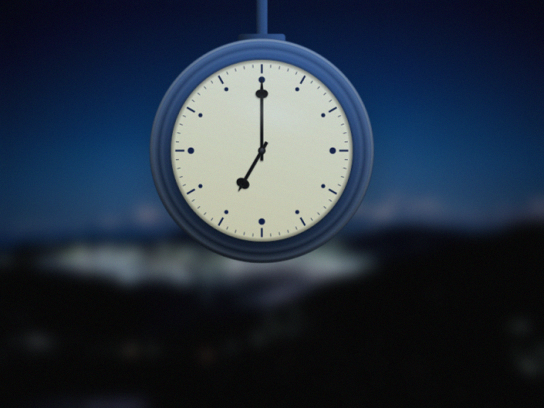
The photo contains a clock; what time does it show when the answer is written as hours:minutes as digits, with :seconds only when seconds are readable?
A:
7:00
